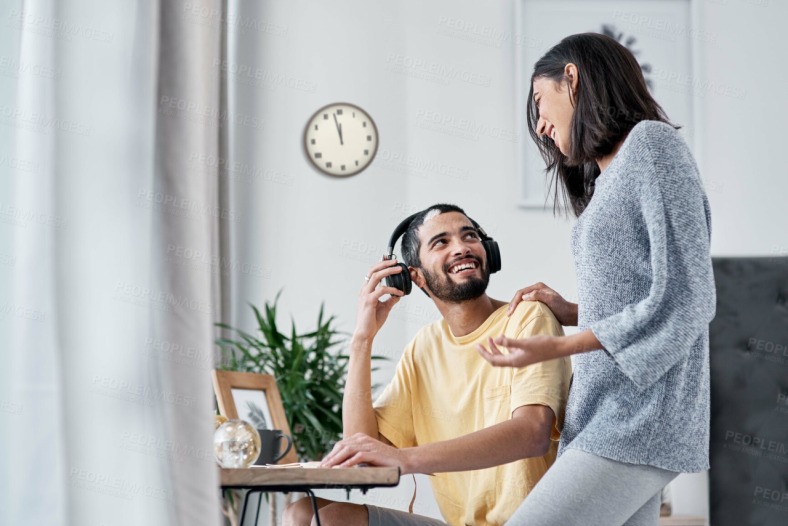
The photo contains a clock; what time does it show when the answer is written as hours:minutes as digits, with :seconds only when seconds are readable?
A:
11:58
